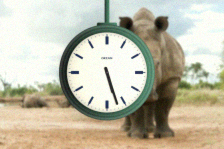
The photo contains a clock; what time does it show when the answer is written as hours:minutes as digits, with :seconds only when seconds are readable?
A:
5:27
